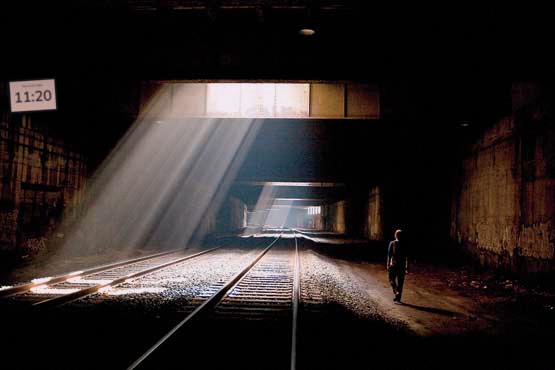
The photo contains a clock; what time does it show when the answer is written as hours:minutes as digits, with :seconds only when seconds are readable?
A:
11:20
